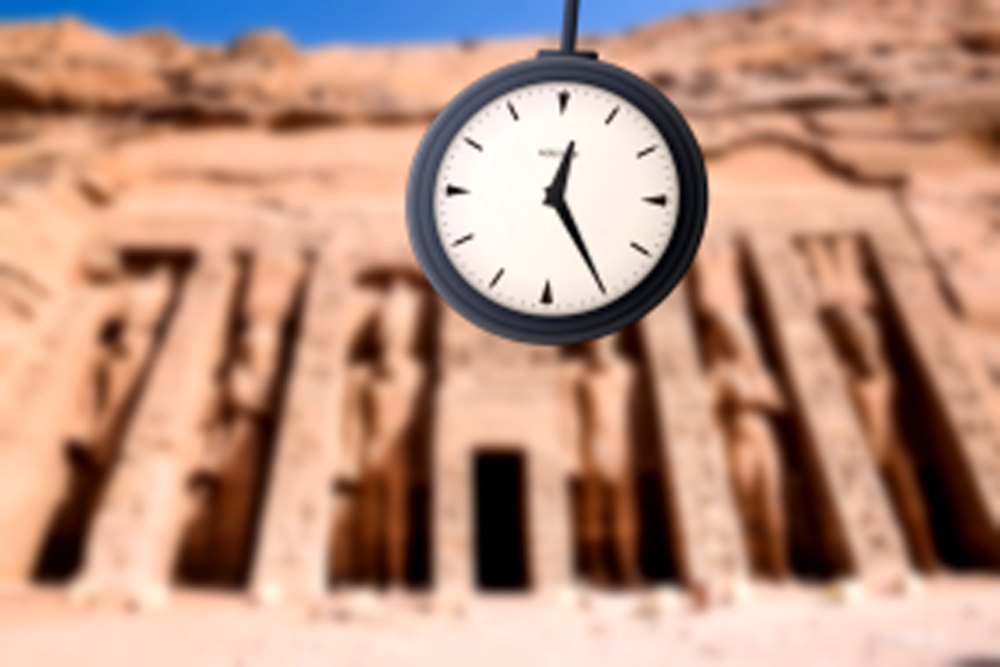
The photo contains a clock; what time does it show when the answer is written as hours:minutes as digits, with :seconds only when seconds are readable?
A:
12:25
